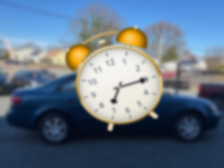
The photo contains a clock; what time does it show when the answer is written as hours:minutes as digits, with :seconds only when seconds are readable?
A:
7:15
